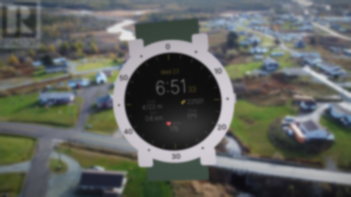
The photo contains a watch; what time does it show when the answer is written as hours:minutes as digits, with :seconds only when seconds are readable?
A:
6:51
